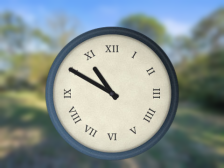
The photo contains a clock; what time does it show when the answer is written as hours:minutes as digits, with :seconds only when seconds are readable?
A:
10:50
